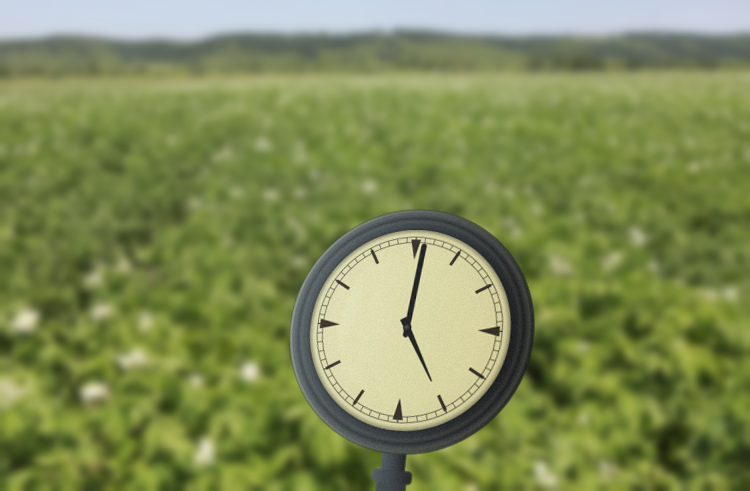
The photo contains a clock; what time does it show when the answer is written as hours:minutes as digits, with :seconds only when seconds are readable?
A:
5:01
